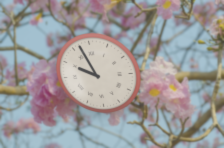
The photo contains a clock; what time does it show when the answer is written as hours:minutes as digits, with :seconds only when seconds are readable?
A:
9:57
